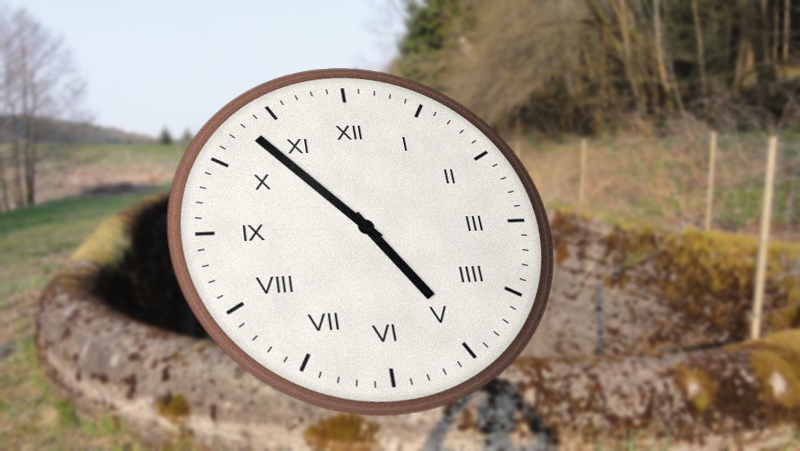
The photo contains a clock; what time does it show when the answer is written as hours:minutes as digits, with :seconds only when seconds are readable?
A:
4:53
